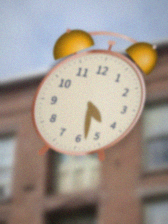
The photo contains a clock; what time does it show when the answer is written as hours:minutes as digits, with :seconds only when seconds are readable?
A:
4:28
